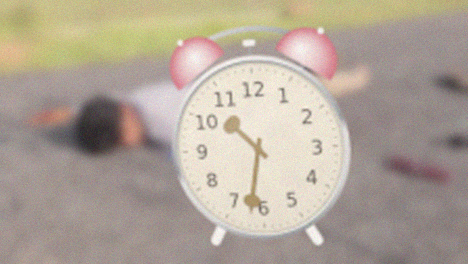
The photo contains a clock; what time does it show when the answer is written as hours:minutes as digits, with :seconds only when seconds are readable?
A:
10:32
